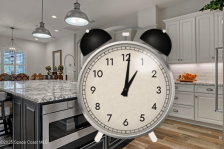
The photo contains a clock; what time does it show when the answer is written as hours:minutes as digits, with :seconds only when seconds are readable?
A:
1:01
